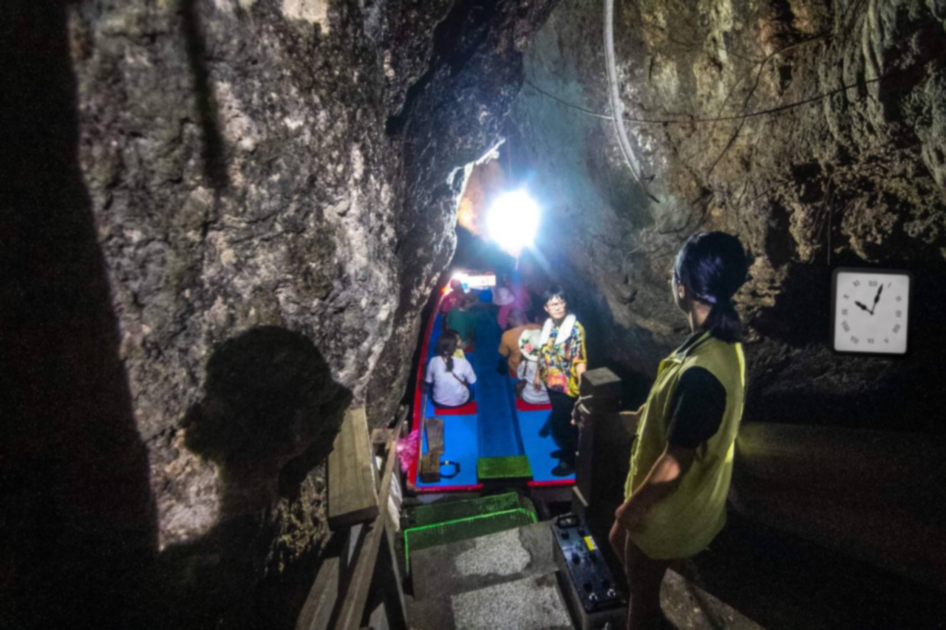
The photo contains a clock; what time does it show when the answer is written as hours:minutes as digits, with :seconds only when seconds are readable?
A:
10:03
